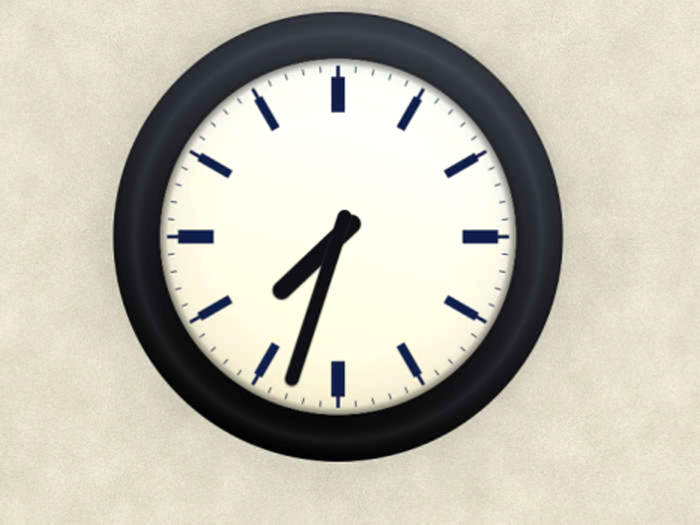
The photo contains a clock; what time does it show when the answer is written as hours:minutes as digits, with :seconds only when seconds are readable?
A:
7:33
